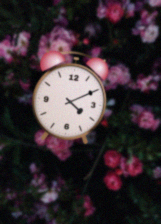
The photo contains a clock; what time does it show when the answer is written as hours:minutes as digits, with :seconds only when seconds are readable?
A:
4:10
